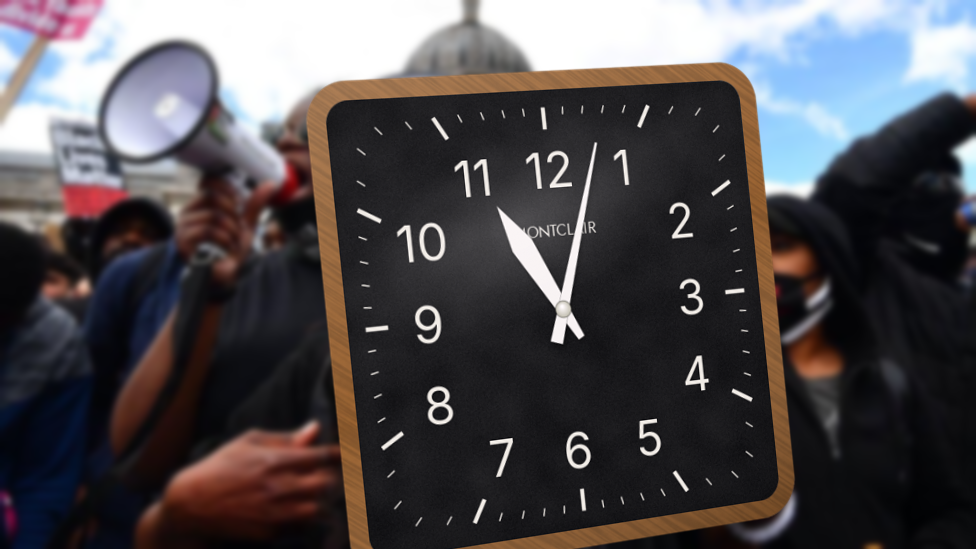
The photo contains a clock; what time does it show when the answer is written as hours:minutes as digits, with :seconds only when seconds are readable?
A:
11:03
